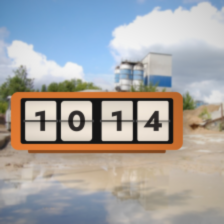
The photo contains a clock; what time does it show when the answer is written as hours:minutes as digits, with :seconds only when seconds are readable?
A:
10:14
